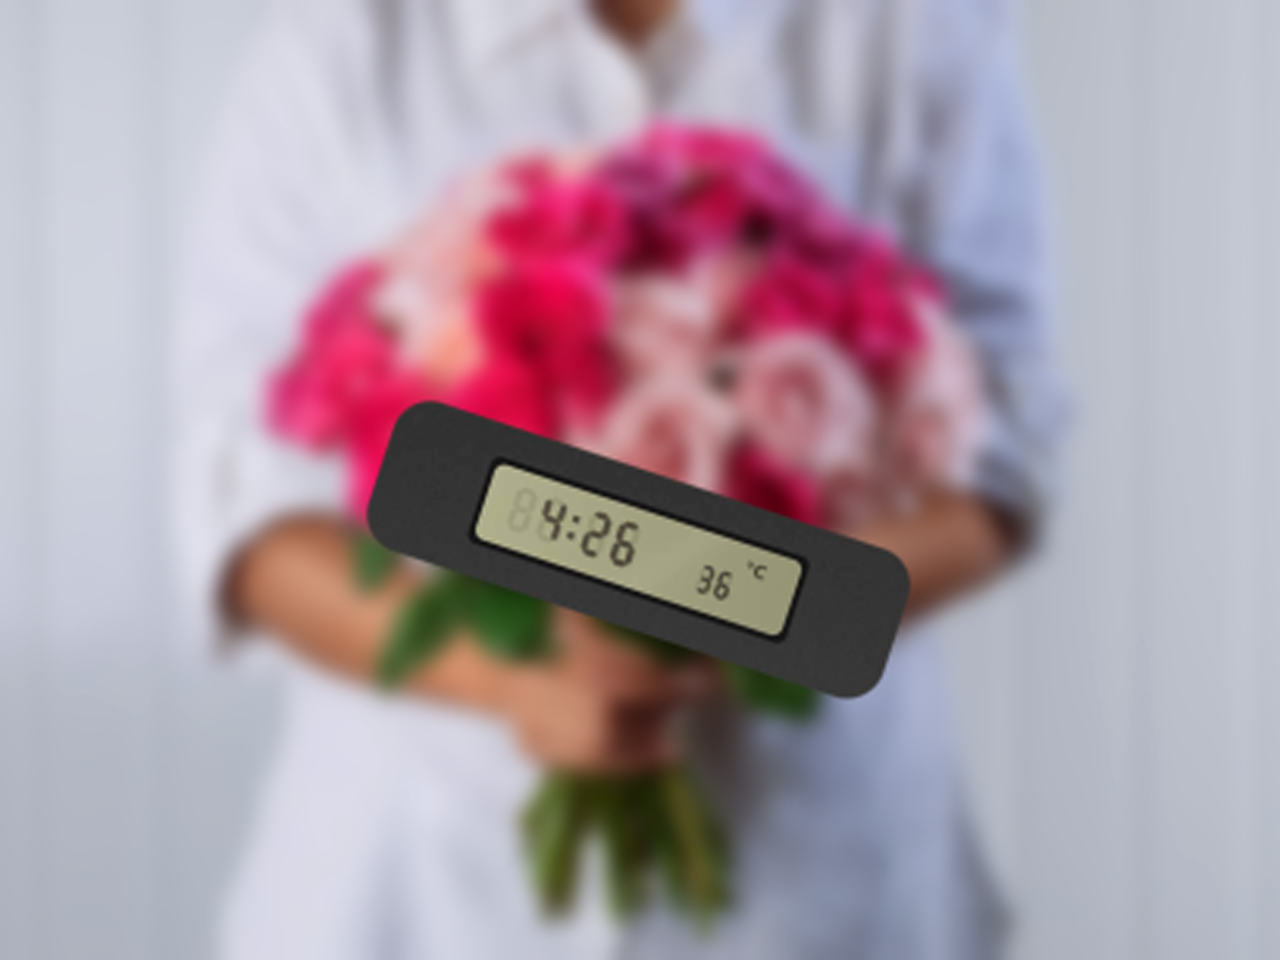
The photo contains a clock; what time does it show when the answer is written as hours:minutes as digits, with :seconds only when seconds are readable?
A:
4:26
